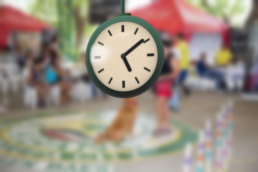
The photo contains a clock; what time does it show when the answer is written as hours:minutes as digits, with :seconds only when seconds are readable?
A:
5:09
